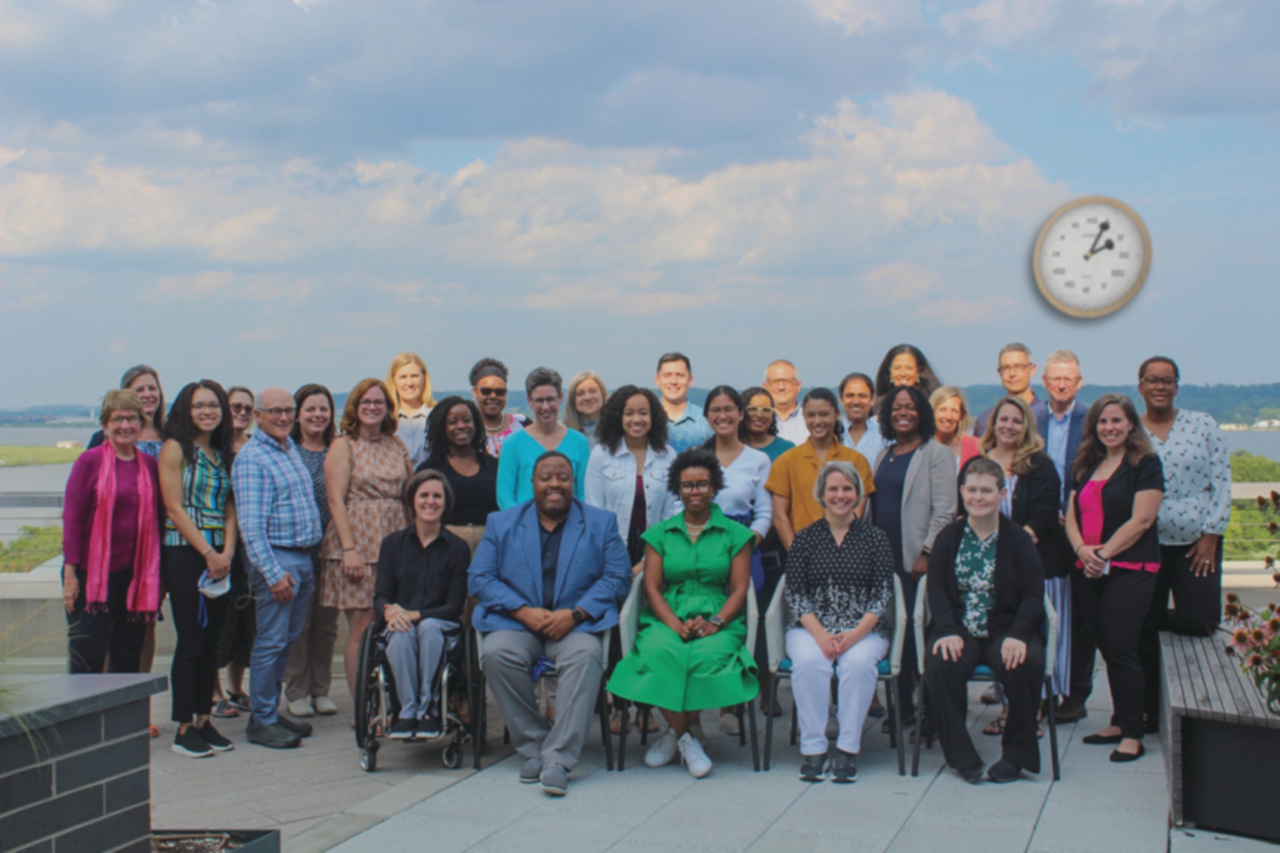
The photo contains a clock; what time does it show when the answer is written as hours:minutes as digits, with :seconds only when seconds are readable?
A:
2:04
